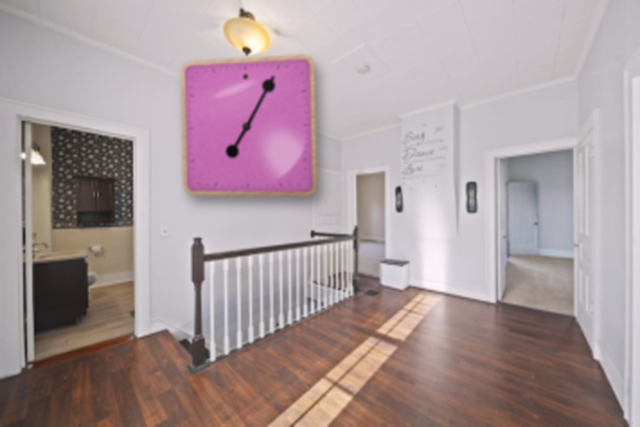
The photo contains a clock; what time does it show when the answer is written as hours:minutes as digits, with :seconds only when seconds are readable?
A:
7:05
